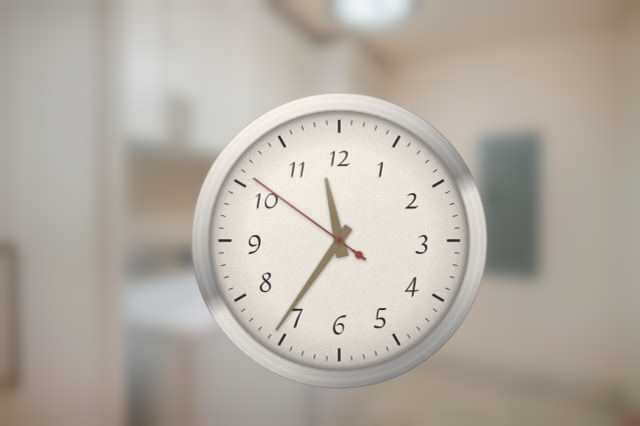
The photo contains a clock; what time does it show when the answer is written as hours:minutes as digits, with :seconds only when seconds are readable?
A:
11:35:51
